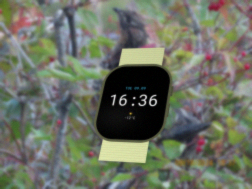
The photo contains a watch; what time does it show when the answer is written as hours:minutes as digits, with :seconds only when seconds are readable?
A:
16:36
